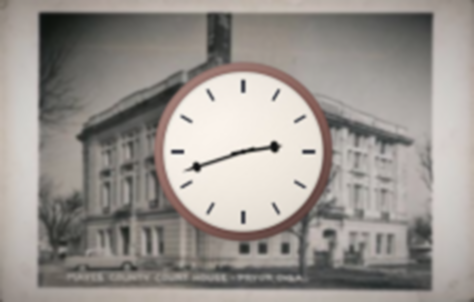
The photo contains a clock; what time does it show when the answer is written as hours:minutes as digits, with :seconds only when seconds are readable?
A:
2:42
